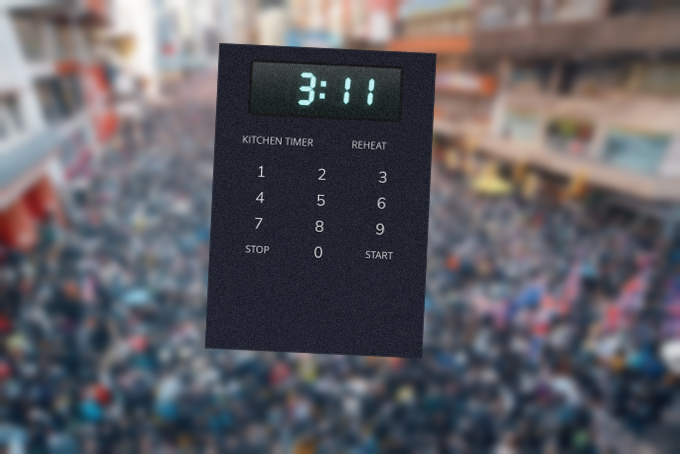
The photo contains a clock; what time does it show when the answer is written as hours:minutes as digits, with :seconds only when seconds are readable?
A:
3:11
